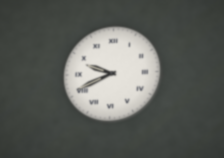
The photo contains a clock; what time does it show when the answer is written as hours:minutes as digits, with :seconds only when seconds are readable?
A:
9:41
